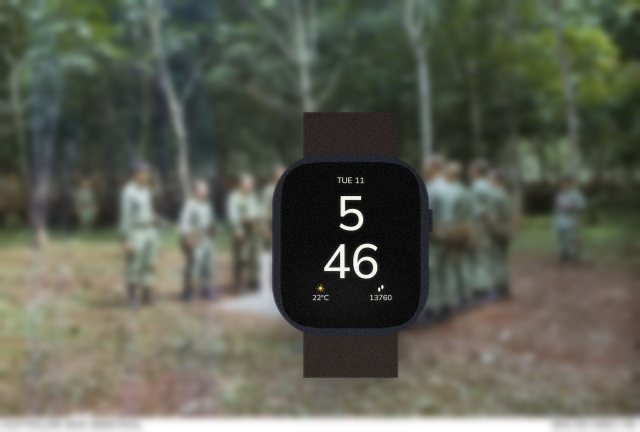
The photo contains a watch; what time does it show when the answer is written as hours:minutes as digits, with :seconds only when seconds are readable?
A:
5:46
